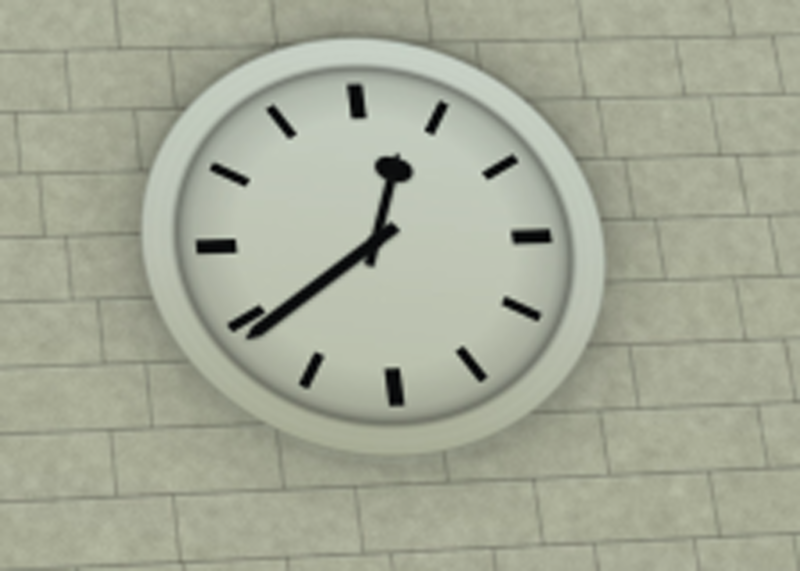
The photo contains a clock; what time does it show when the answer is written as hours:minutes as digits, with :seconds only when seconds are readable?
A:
12:39
